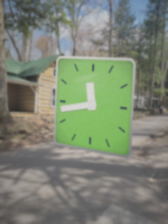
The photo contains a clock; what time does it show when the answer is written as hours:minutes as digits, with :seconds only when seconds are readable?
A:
11:43
